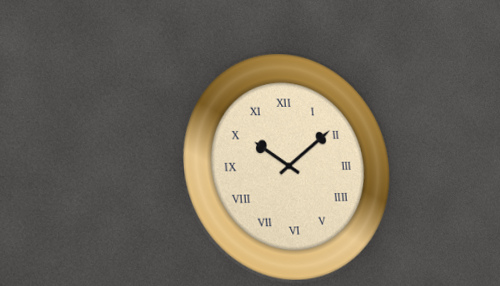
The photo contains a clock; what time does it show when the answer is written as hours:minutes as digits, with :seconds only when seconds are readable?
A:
10:09
